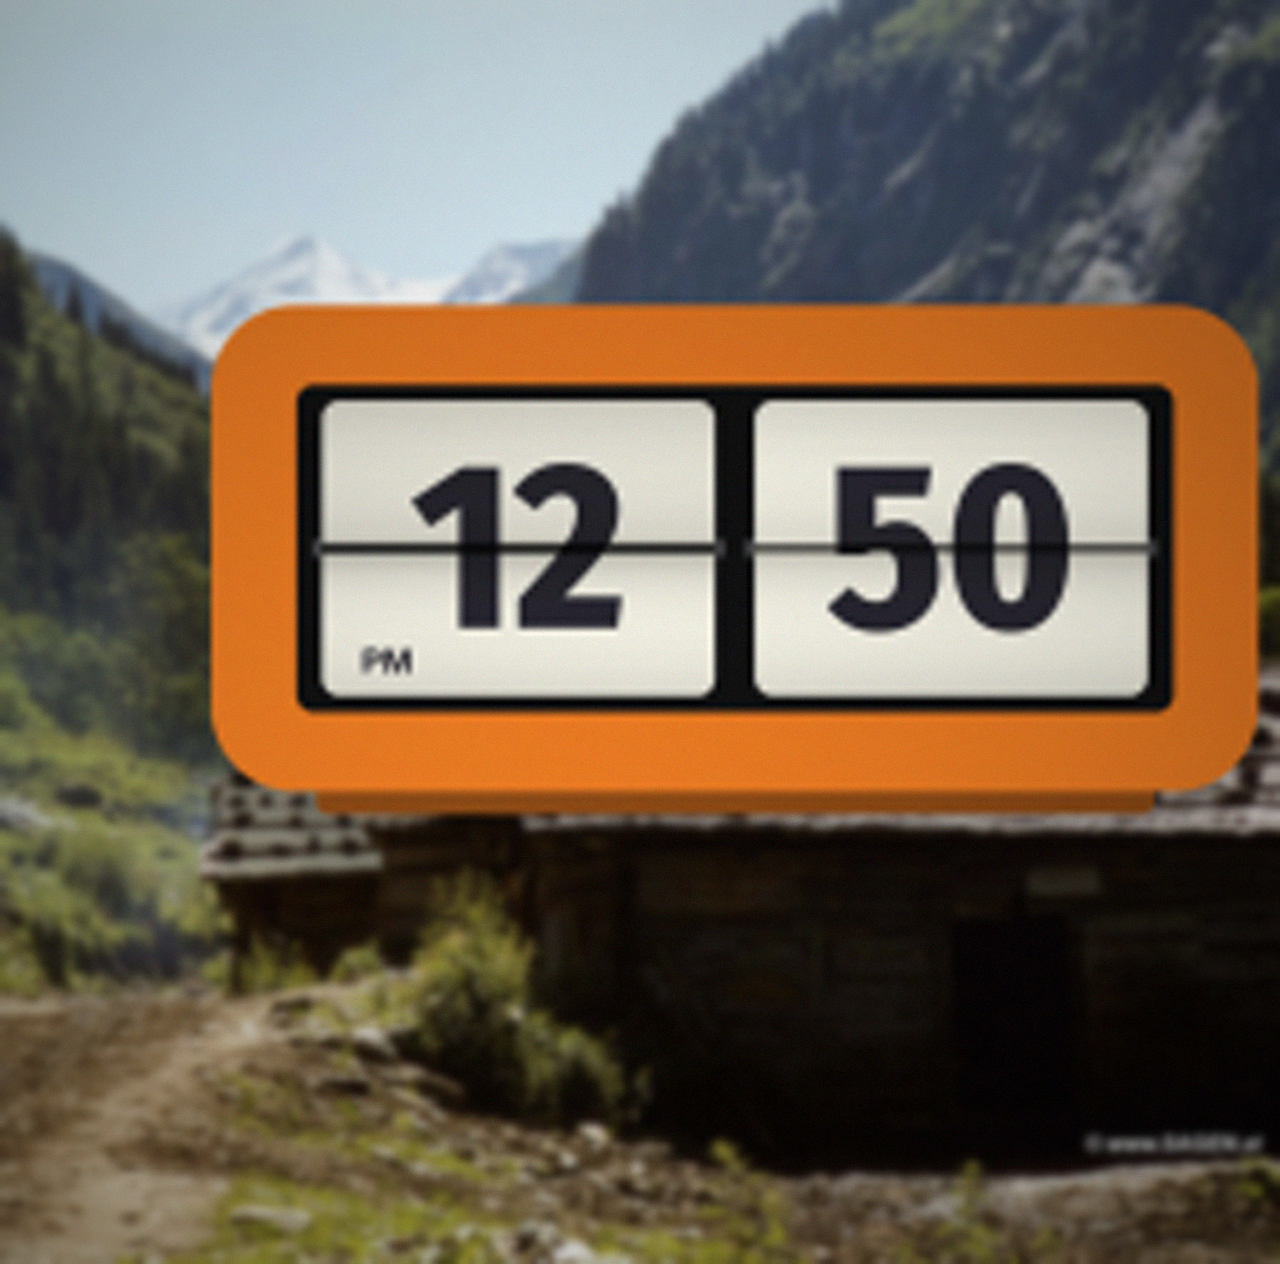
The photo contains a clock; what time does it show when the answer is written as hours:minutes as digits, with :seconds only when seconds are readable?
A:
12:50
